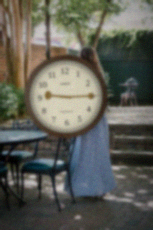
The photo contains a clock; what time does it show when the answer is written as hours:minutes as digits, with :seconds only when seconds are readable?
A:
9:15
